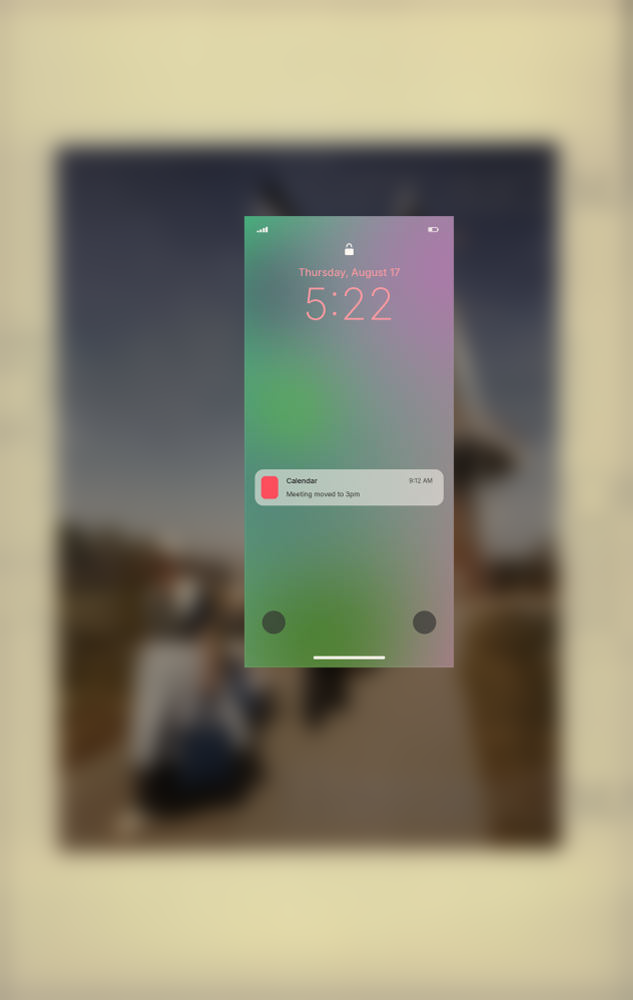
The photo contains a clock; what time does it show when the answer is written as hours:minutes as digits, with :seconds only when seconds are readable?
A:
5:22
